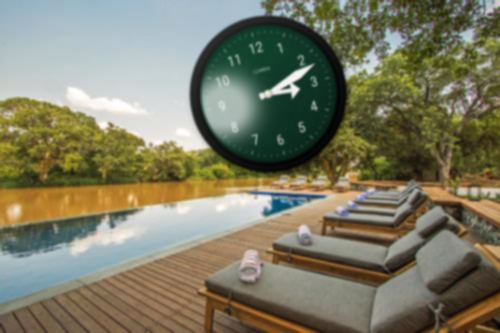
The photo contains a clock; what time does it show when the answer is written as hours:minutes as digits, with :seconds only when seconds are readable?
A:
3:12
